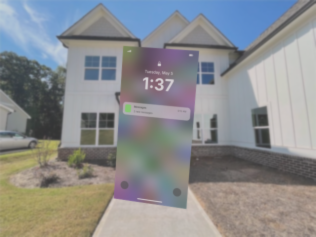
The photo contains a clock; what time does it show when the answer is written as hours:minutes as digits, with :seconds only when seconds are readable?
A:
1:37
